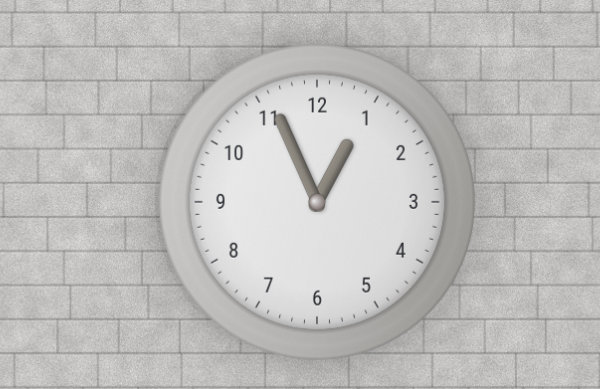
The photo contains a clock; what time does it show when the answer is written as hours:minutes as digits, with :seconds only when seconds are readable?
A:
12:56
